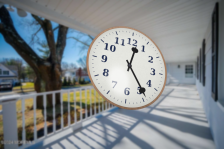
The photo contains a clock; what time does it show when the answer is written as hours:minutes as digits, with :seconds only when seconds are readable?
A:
12:24
